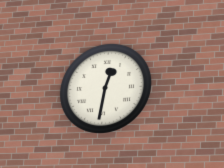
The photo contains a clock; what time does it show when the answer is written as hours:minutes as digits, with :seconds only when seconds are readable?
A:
12:31
